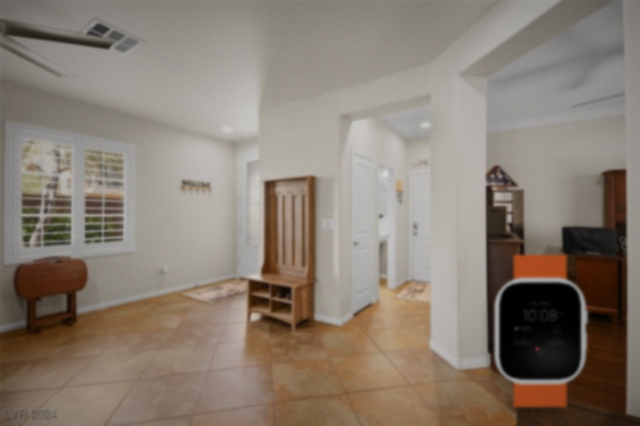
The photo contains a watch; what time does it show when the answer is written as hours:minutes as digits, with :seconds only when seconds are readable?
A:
10:08
